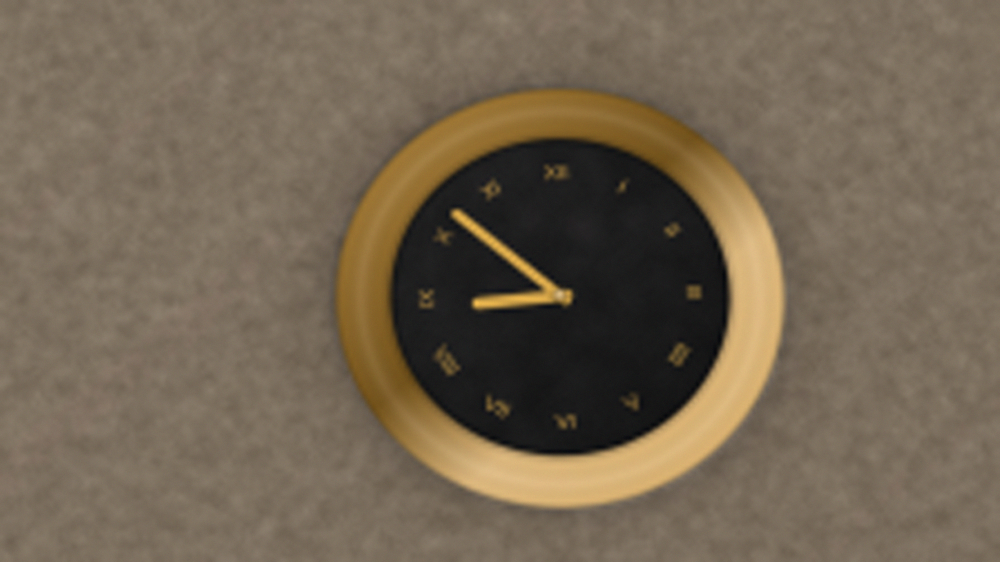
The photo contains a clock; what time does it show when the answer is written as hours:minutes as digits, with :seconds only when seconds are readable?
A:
8:52
